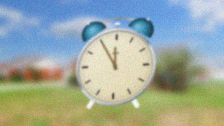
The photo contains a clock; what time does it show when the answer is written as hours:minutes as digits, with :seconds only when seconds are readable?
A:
11:55
